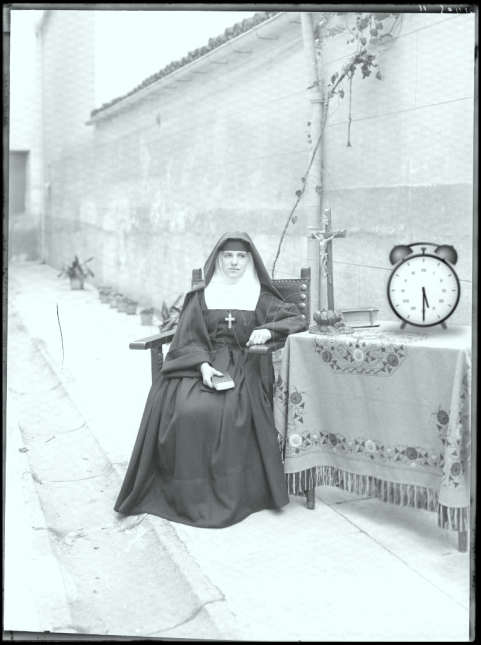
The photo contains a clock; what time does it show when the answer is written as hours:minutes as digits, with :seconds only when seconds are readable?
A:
5:30
